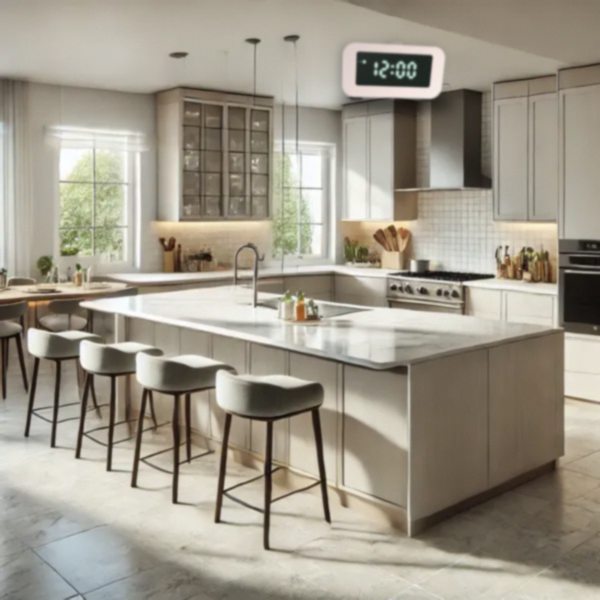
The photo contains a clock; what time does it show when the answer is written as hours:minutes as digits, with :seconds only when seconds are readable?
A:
12:00
